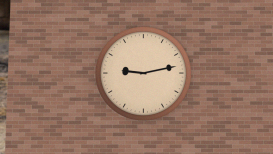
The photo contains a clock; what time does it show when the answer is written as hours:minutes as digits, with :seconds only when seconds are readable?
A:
9:13
